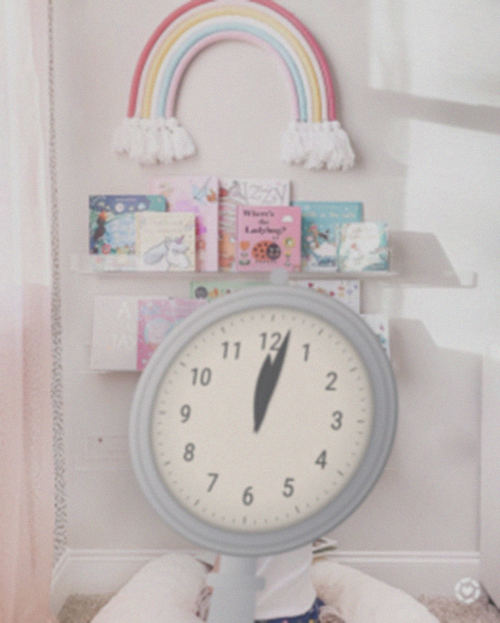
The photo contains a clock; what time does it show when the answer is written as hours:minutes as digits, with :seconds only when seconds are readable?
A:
12:02
